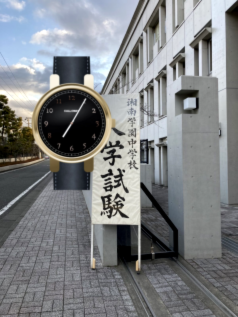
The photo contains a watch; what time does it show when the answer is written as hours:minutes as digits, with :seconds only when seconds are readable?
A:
7:05
